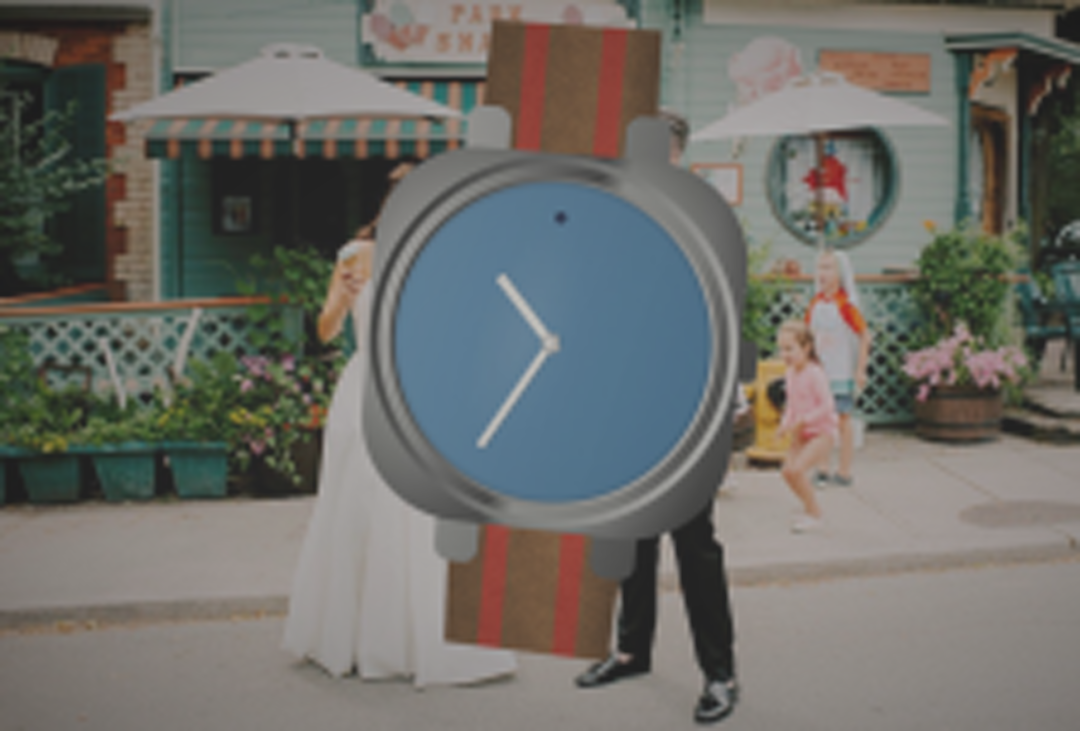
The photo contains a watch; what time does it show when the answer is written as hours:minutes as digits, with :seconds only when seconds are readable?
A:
10:35
